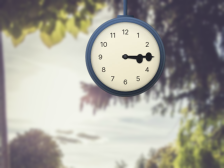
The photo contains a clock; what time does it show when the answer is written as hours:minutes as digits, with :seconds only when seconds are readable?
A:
3:15
